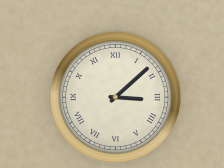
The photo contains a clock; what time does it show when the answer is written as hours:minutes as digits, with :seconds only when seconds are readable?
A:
3:08
